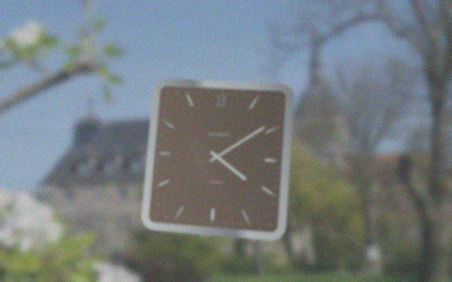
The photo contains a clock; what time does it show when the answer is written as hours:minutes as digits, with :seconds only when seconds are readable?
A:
4:09
